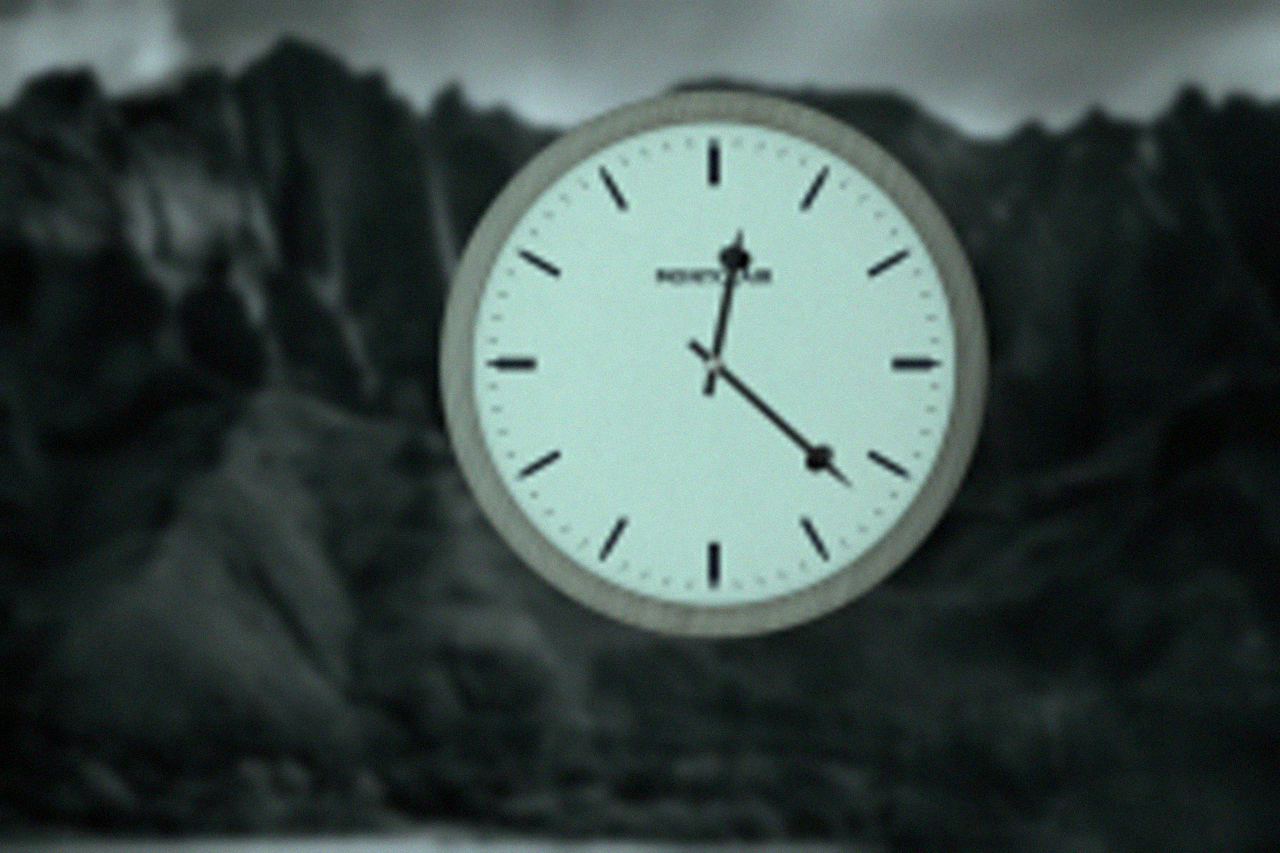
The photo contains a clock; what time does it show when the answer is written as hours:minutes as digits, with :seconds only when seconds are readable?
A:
12:22
